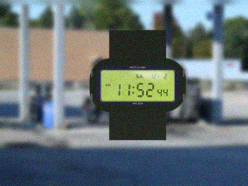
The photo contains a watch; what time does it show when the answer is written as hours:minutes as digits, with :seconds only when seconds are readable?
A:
11:52:44
